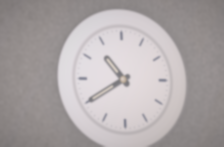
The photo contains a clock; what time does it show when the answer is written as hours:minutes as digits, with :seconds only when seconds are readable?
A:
10:40
